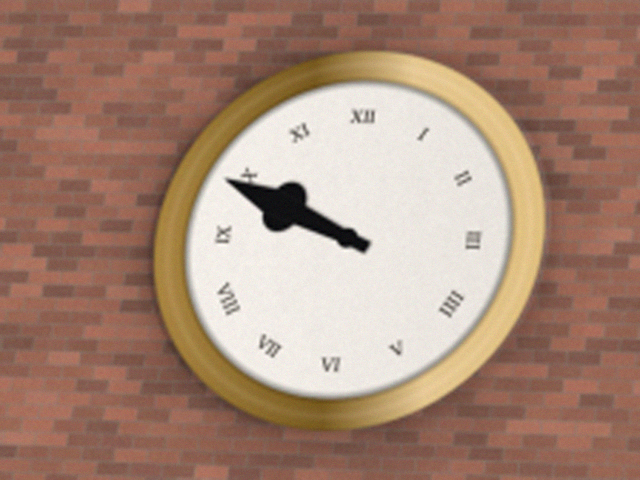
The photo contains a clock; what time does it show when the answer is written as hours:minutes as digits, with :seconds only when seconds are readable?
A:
9:49
